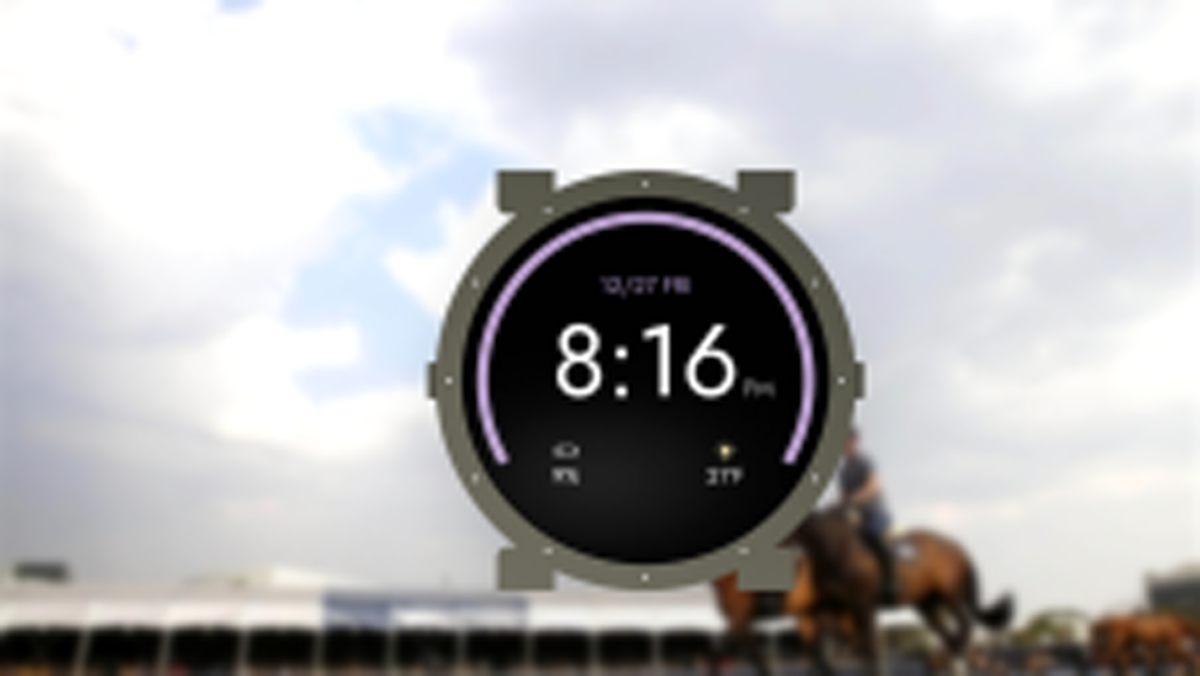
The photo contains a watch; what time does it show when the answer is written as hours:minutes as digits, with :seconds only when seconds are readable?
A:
8:16
